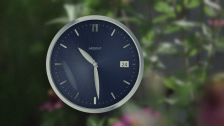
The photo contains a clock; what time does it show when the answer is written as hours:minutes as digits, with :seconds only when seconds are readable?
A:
10:29
